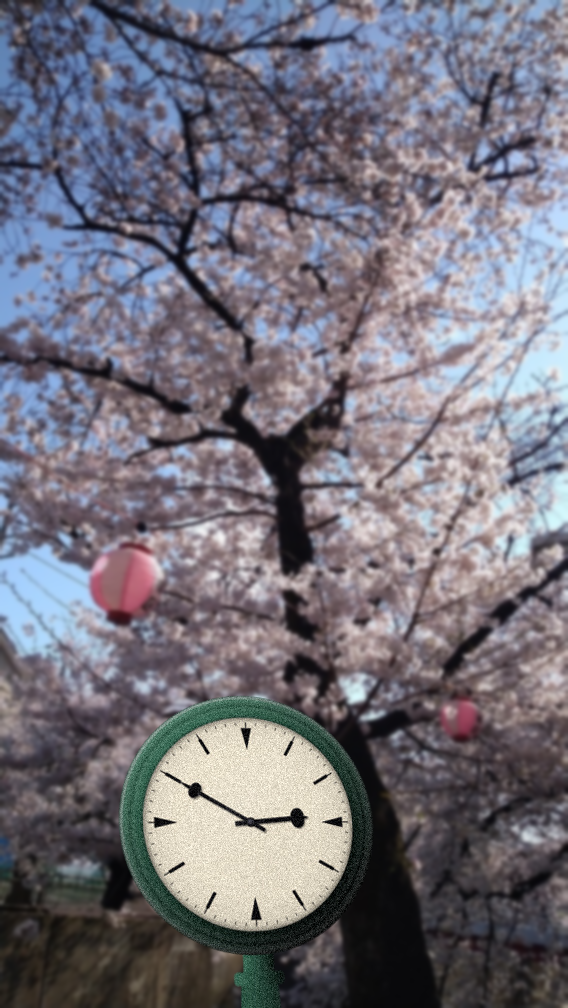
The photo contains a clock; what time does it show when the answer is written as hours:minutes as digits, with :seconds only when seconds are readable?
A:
2:50
